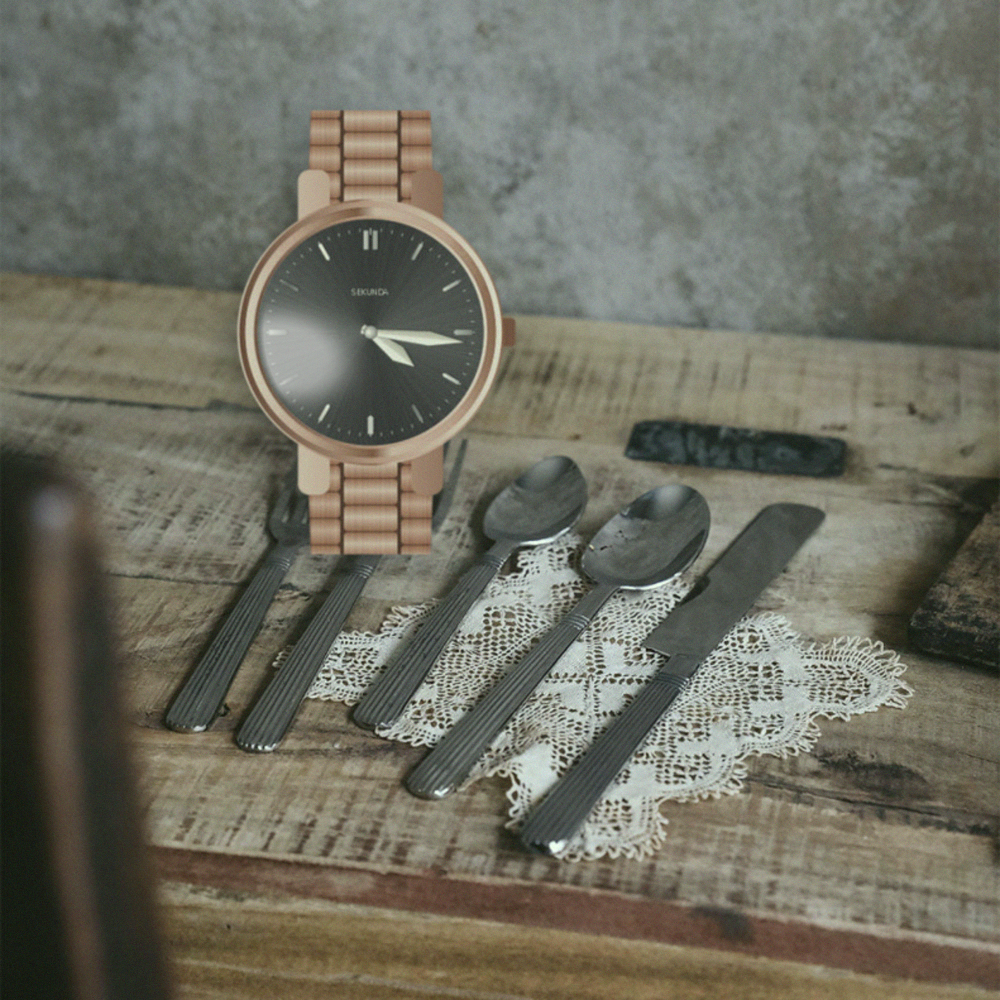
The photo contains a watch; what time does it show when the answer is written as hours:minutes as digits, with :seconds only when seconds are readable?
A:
4:16
